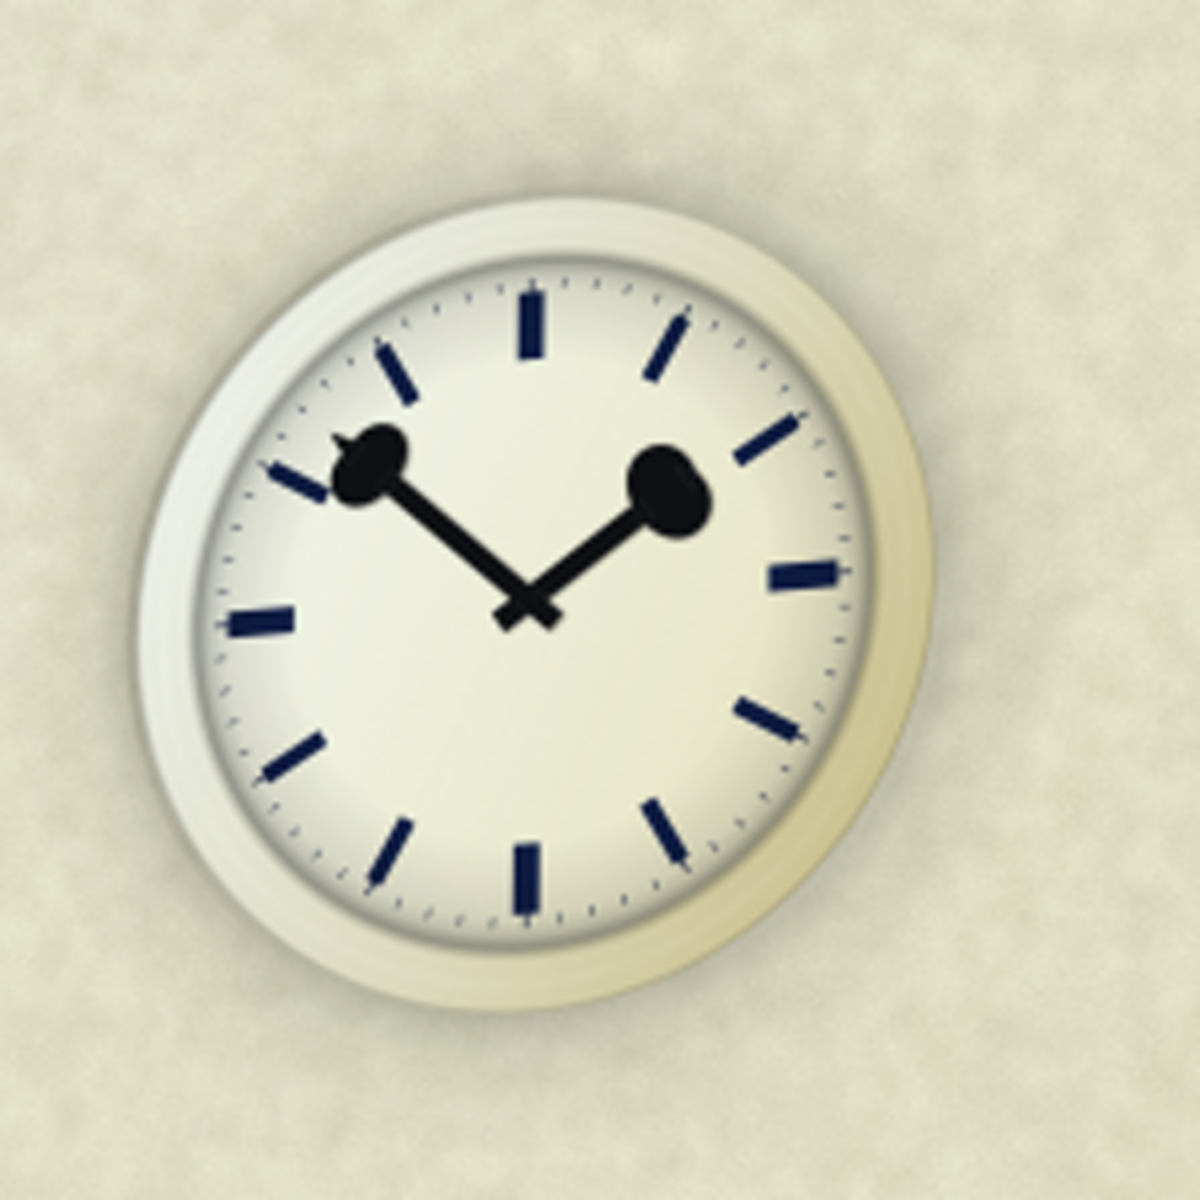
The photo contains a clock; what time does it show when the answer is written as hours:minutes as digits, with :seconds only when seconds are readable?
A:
1:52
